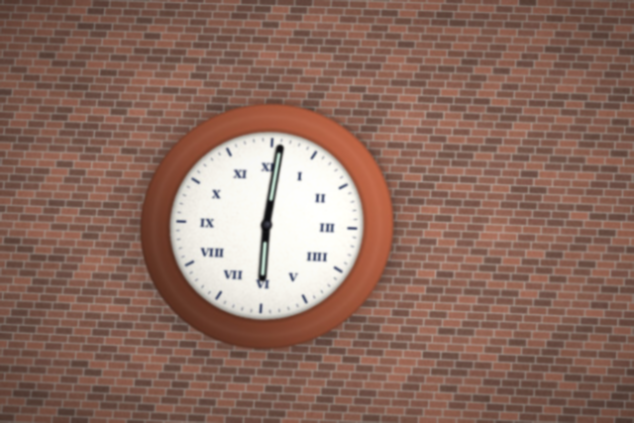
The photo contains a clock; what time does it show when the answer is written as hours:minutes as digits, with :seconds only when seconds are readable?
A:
6:01
